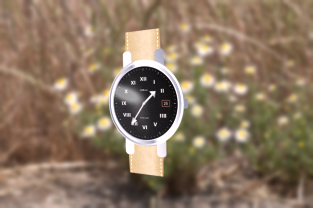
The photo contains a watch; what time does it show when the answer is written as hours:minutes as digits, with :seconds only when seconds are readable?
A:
1:36
